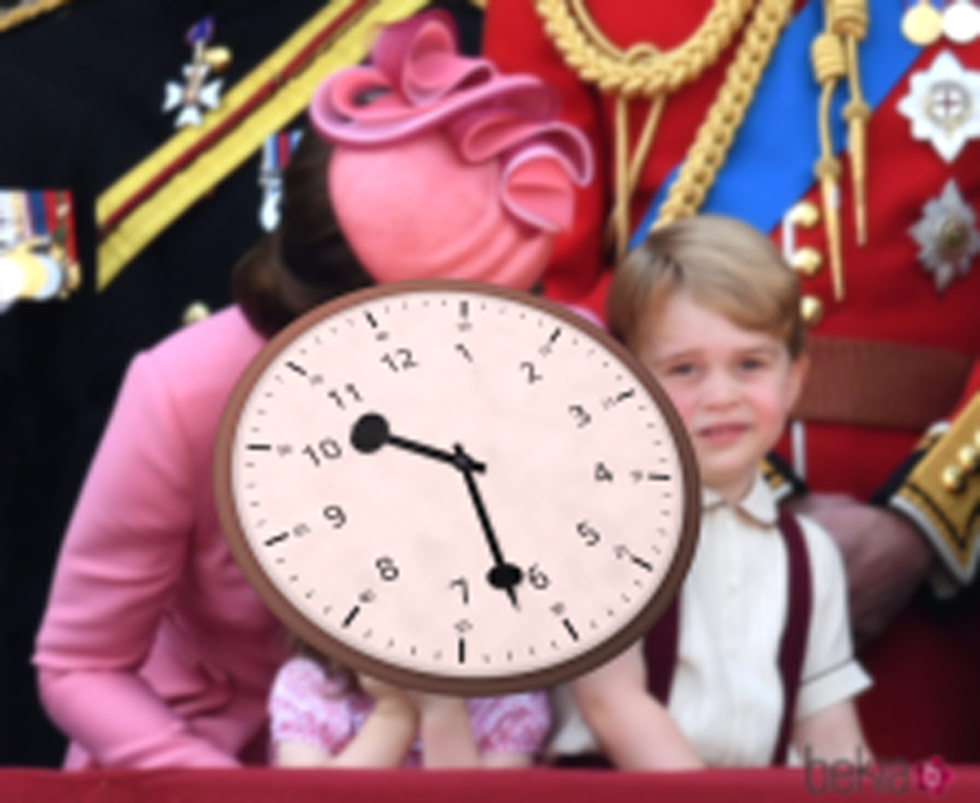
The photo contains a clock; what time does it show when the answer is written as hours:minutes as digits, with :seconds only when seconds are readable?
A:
10:32
